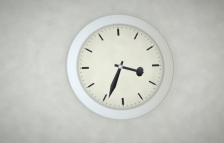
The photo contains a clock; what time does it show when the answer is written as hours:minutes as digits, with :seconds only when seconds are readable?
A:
3:34
